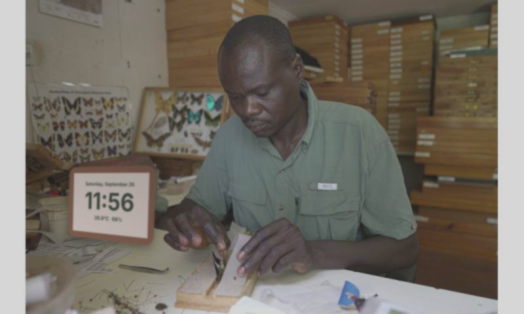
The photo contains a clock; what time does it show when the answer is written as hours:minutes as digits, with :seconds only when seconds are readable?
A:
11:56
